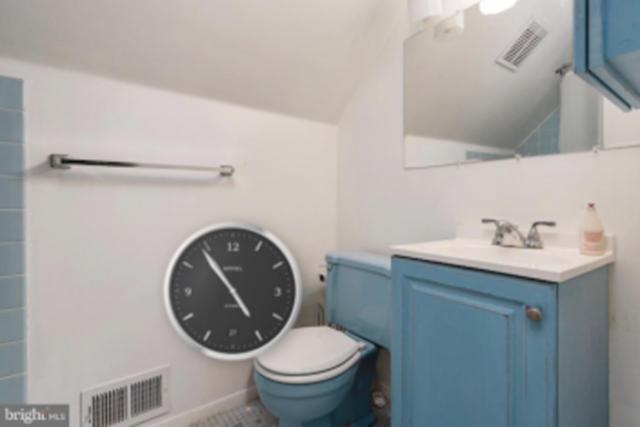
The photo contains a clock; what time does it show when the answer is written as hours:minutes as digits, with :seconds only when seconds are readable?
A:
4:54
